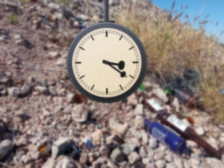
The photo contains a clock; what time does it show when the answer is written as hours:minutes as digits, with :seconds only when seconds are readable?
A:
3:21
